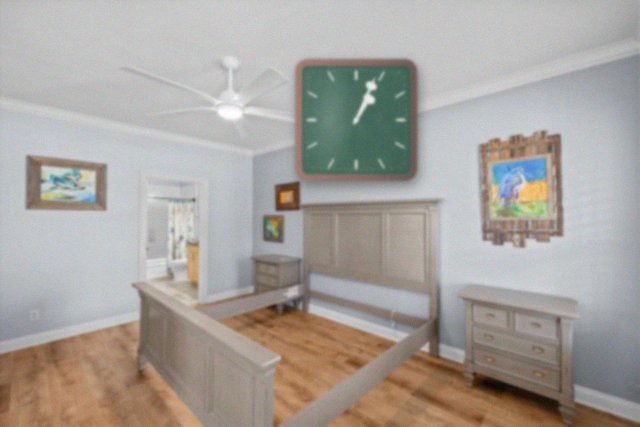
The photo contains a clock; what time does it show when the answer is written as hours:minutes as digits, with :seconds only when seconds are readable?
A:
1:04
